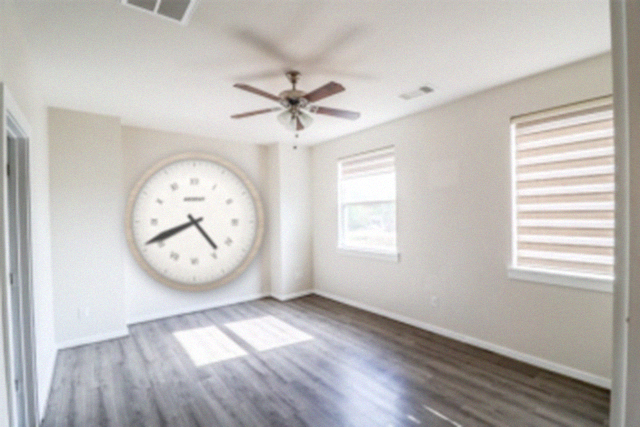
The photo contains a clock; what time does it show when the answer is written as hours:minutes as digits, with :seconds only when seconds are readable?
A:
4:41
